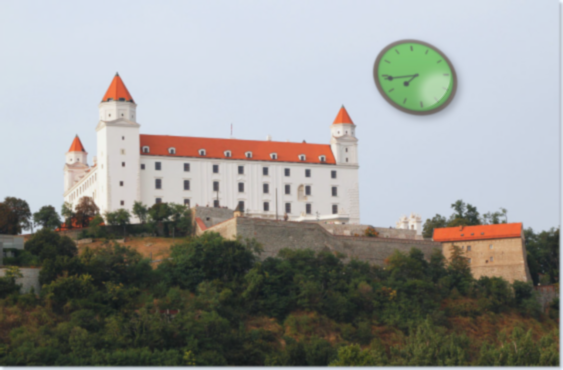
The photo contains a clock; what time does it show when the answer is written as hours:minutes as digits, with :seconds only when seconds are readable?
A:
7:44
